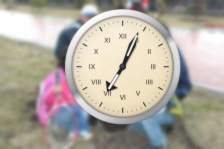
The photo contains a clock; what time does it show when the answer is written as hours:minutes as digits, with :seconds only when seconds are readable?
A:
7:04
